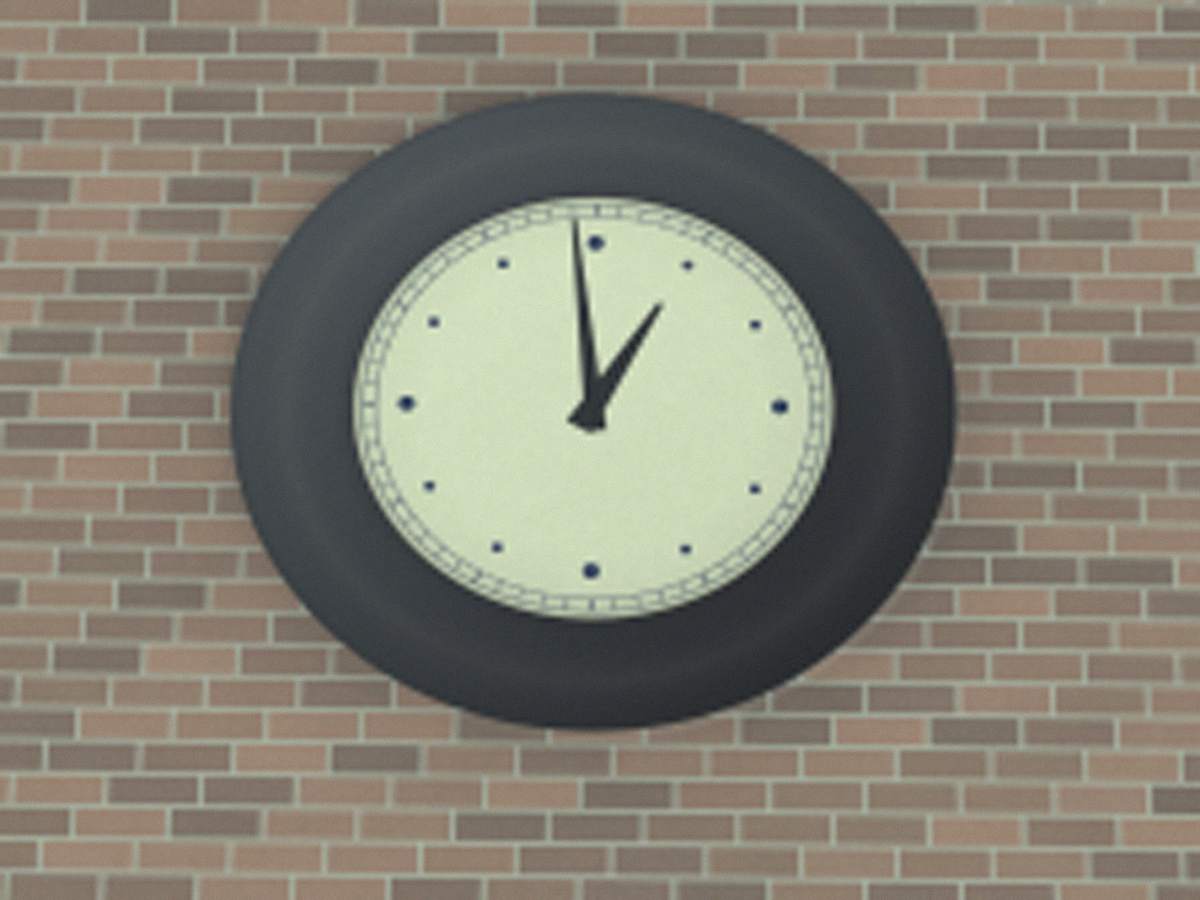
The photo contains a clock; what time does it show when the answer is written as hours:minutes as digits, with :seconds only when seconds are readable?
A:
12:59
